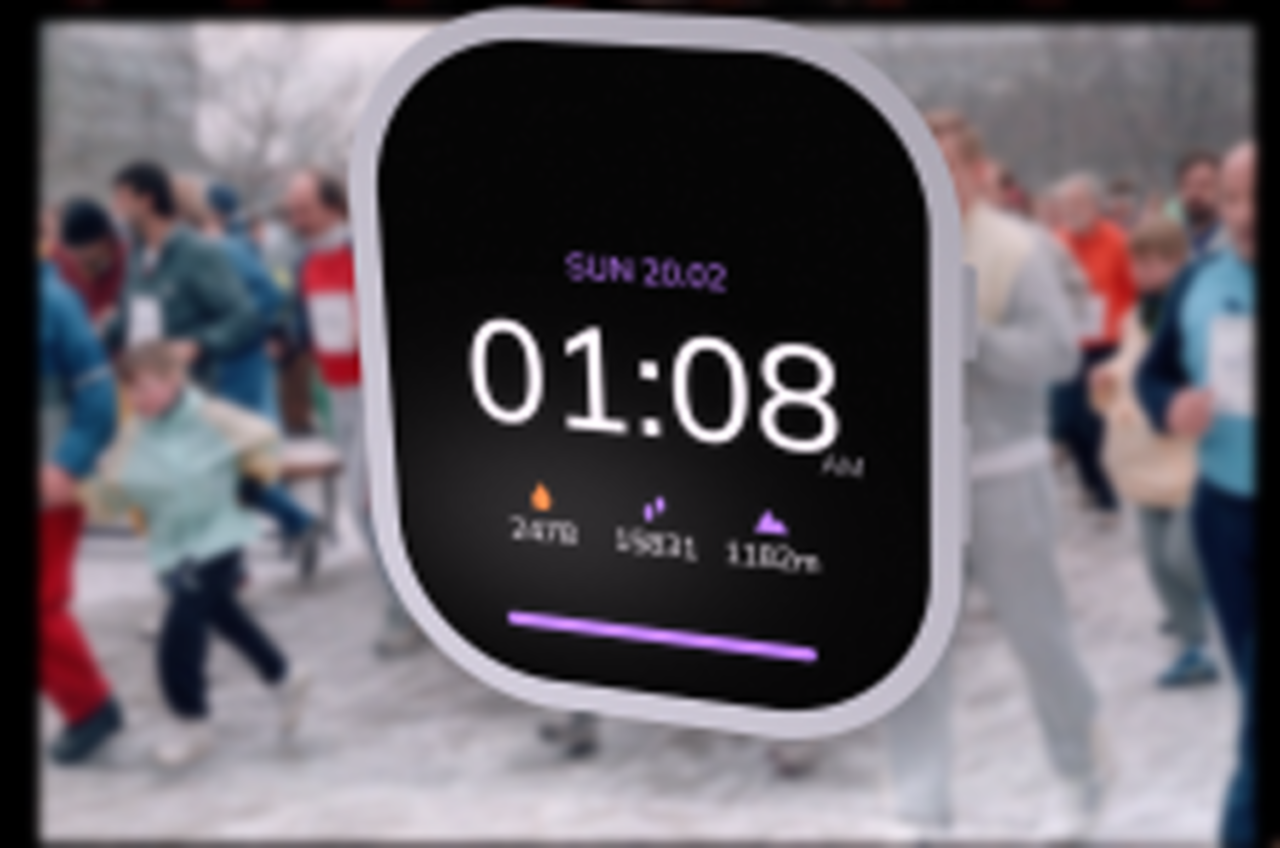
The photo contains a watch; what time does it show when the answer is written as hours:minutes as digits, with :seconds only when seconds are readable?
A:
1:08
